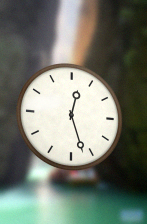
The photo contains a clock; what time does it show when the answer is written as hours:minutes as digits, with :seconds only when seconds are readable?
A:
12:27
